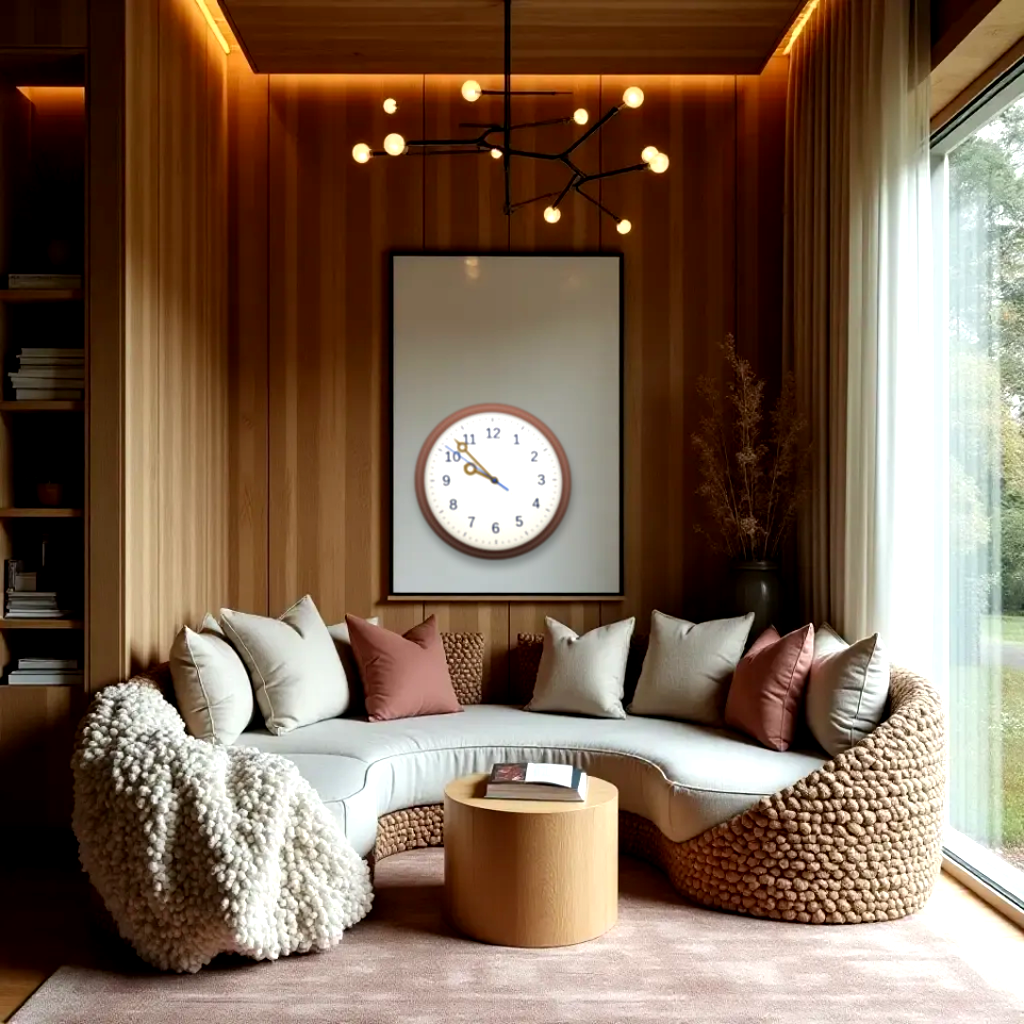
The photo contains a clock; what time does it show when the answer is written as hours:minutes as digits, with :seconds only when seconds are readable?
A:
9:52:51
